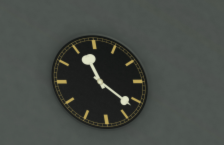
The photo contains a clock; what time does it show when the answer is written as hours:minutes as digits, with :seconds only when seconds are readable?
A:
11:22
